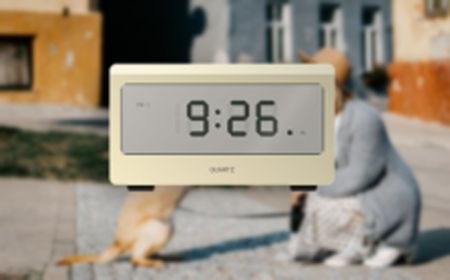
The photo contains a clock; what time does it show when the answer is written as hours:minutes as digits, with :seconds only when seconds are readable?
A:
9:26
